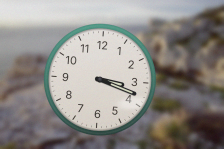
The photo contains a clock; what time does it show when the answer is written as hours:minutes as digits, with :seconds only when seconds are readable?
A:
3:18
